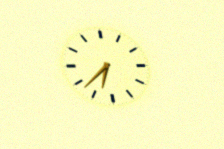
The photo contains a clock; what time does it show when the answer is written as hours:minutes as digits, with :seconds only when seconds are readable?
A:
6:38
